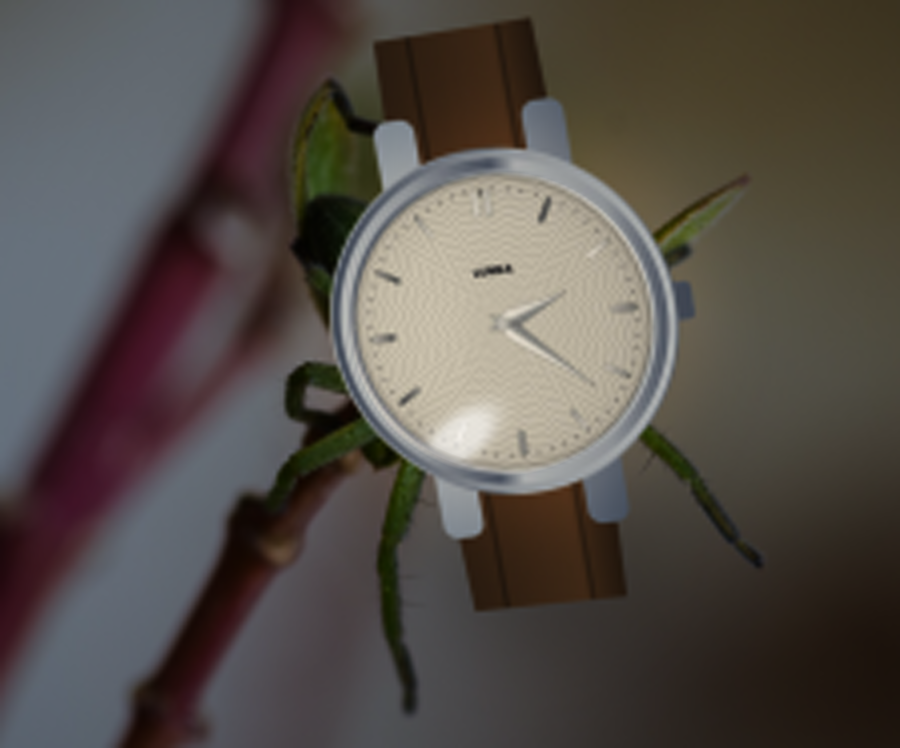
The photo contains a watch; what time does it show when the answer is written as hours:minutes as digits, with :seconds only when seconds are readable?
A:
2:22
